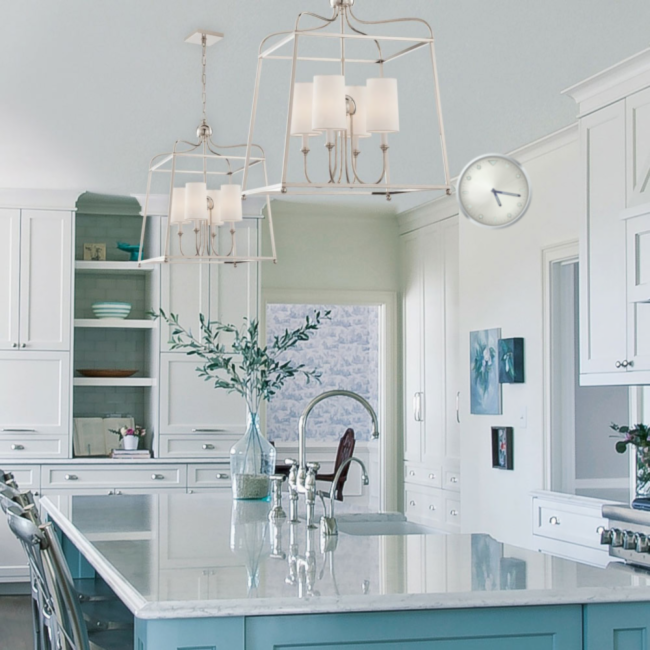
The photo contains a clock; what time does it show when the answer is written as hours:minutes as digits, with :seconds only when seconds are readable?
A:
5:17
